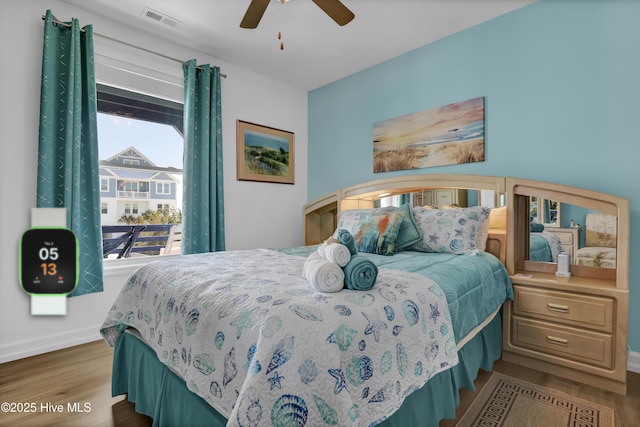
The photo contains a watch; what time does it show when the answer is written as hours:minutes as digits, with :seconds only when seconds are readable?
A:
5:13
